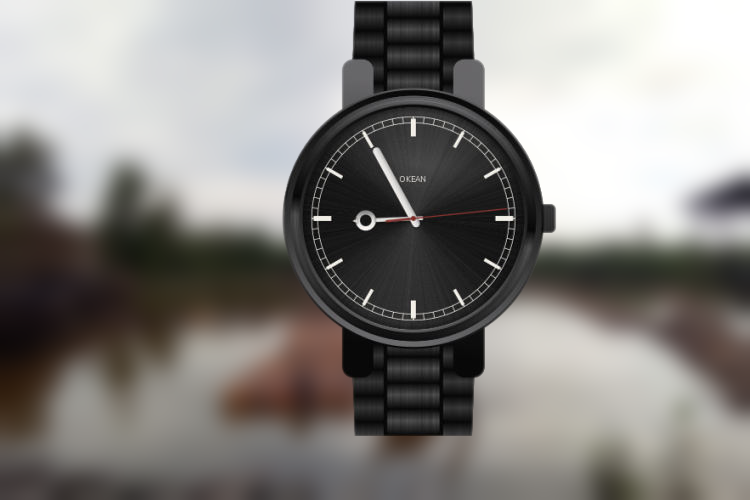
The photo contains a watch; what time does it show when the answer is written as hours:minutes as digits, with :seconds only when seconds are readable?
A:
8:55:14
